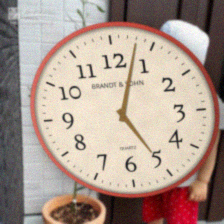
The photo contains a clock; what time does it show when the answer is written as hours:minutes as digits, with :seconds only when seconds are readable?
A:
5:03
